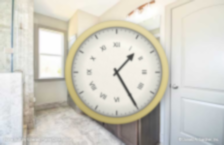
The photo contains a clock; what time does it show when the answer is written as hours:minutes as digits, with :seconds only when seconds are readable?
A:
1:25
